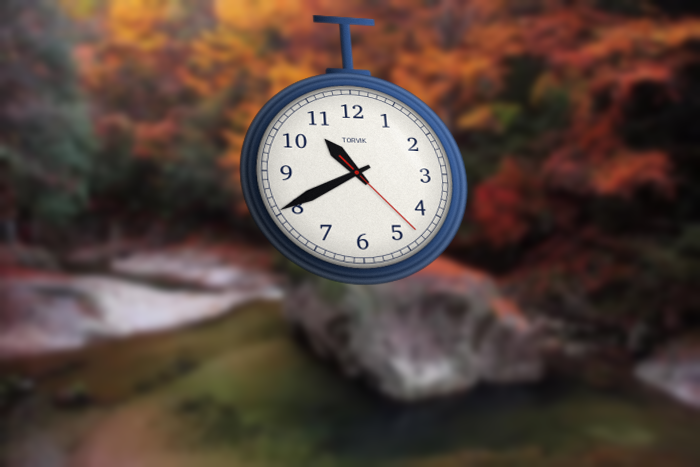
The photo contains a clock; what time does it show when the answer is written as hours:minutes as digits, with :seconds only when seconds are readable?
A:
10:40:23
